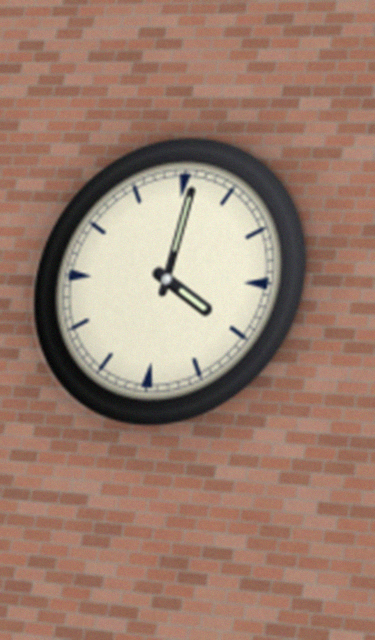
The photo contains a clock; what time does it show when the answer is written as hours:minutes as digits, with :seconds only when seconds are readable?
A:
4:01
